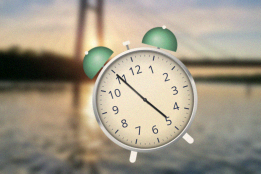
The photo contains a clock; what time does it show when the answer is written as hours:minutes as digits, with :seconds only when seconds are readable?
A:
4:55
